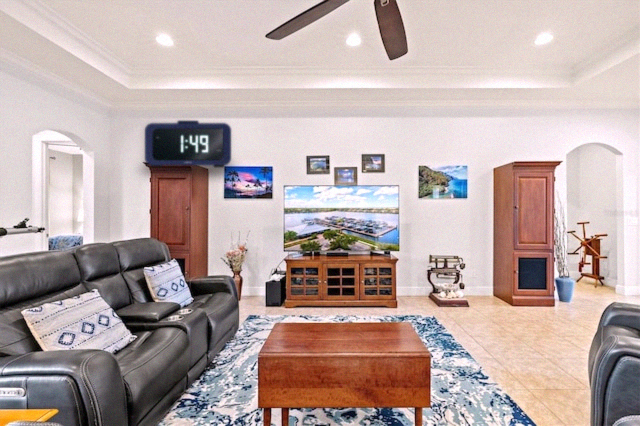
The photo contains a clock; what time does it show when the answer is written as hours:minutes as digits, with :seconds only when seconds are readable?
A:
1:49
